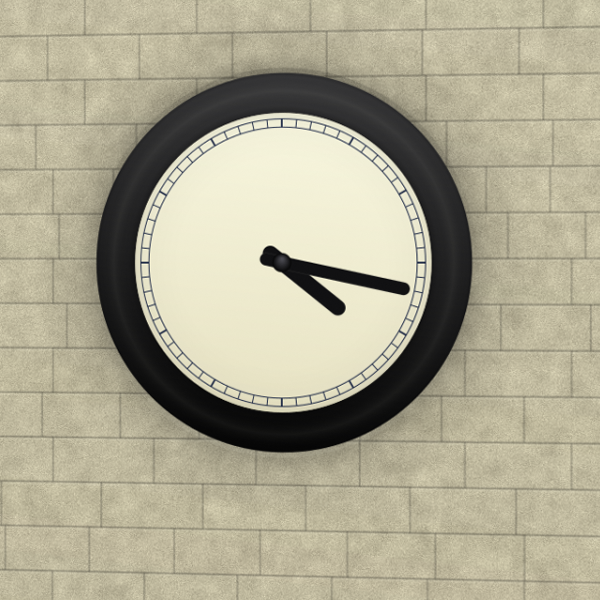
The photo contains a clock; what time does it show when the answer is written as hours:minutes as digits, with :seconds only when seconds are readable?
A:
4:17
